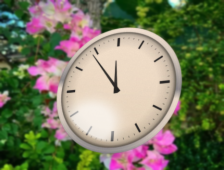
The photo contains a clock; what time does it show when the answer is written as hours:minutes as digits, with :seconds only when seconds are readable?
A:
11:54
